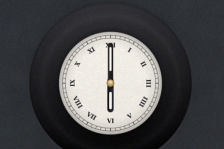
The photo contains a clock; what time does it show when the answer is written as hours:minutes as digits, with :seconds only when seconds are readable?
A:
6:00
